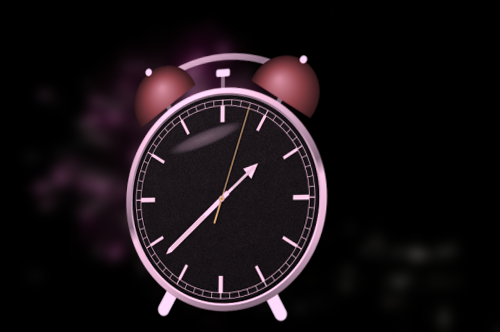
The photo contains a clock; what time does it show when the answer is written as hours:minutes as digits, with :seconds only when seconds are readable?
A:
1:38:03
